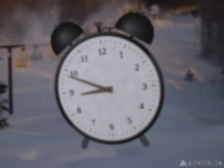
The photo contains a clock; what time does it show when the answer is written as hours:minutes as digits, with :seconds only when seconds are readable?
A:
8:49
